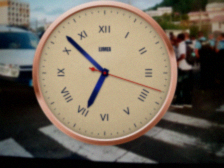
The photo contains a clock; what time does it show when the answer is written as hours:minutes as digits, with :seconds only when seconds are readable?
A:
6:52:18
